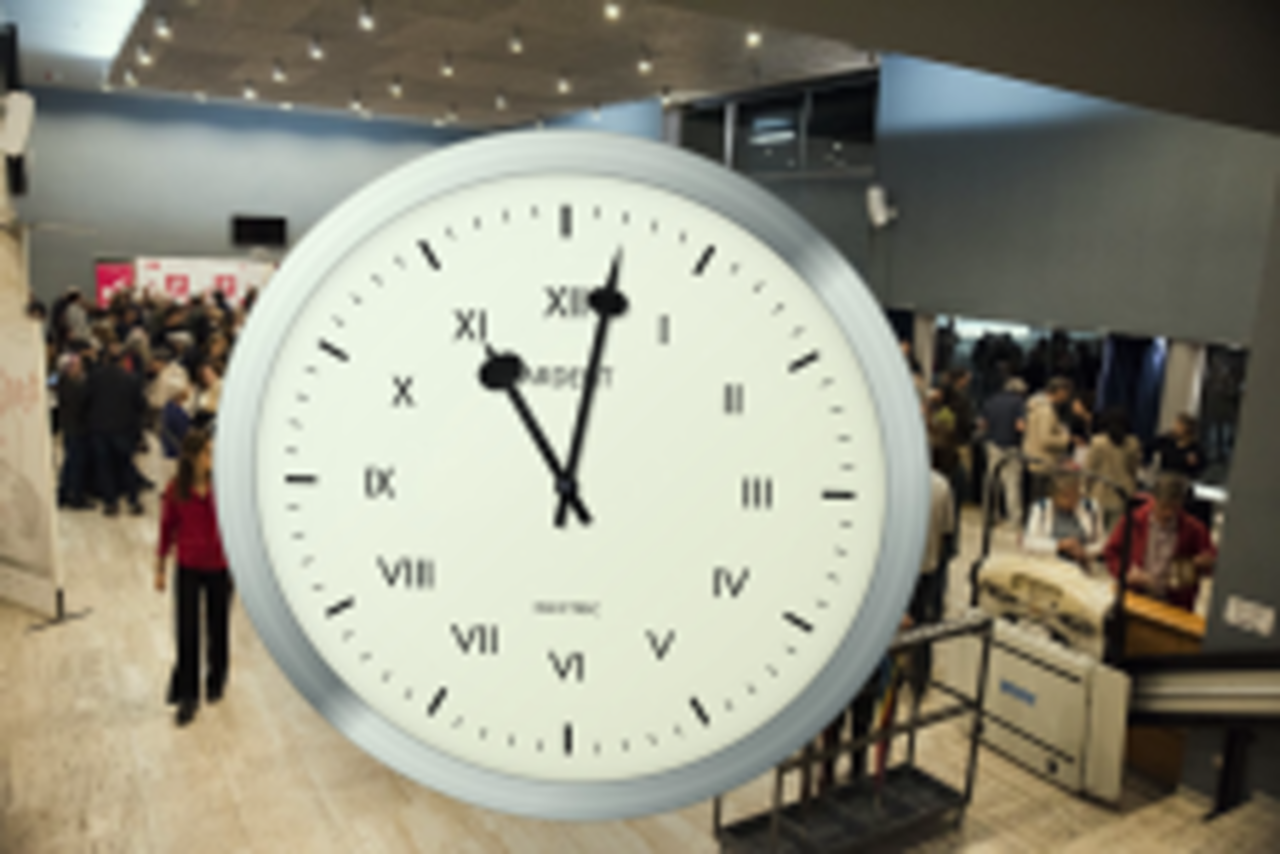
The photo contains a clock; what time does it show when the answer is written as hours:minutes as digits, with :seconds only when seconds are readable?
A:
11:02
